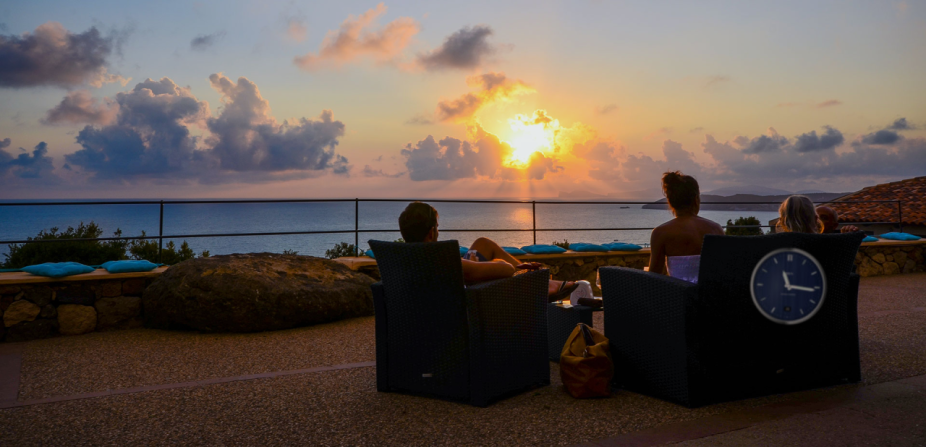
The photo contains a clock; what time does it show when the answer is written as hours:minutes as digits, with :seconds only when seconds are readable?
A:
11:16
